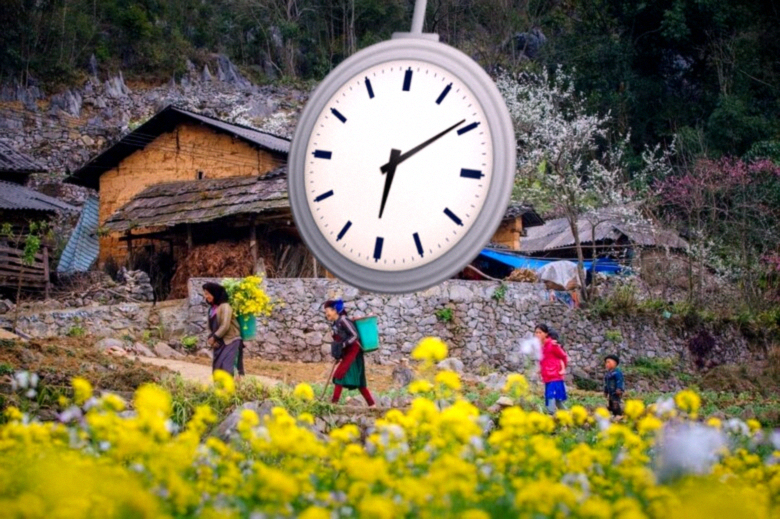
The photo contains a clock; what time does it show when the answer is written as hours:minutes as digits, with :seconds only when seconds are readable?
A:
6:09
